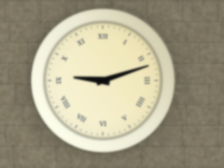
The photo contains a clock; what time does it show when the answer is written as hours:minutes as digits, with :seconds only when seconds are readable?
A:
9:12
